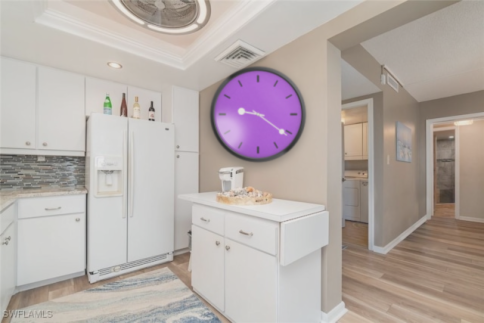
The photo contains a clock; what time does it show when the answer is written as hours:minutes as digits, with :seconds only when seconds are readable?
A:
9:21
